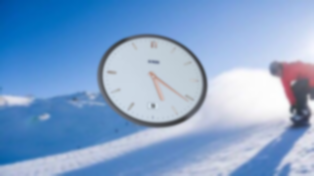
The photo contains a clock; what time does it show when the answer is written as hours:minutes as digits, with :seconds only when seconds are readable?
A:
5:21
